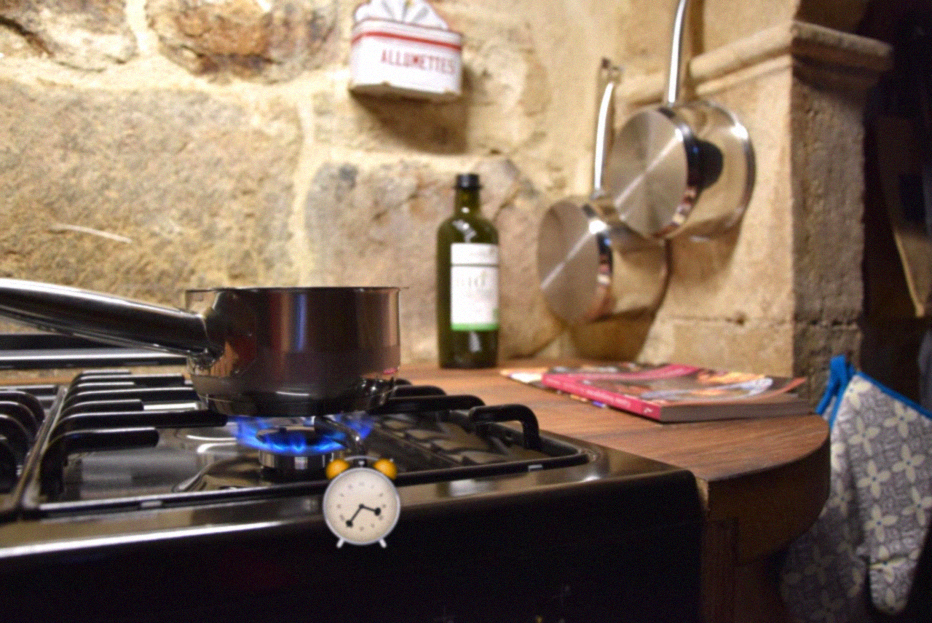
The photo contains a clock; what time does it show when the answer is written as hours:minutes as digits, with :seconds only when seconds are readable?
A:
3:36
